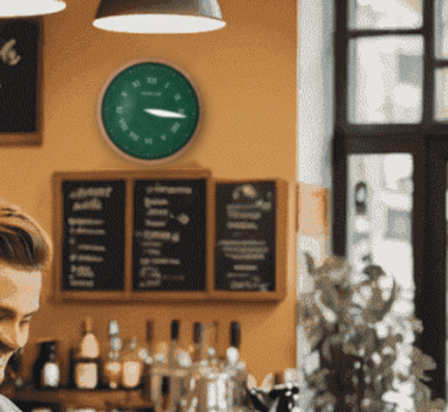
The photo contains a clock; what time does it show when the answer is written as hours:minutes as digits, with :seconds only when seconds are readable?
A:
3:16
